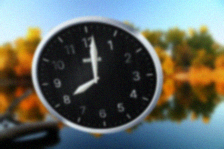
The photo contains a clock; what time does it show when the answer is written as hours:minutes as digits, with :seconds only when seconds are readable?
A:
8:01
